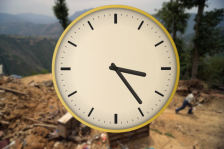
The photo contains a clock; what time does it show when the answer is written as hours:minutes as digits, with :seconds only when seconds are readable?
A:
3:24
